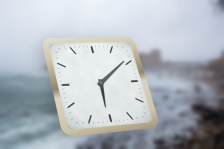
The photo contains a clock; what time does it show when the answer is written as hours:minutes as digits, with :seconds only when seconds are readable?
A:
6:09
